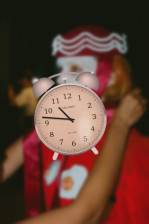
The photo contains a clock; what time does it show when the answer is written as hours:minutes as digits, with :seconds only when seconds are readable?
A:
10:47
